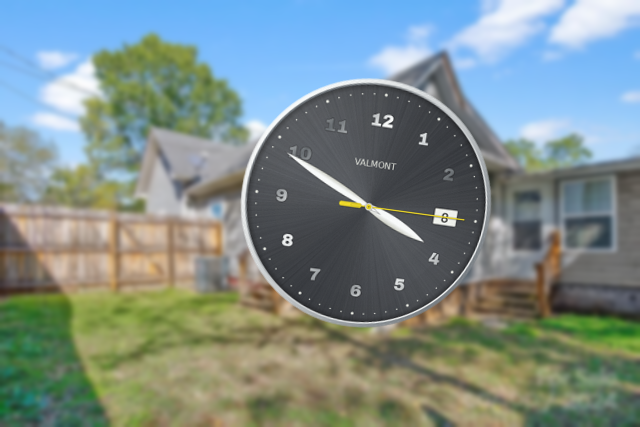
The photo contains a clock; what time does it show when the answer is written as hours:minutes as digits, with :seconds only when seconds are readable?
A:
3:49:15
